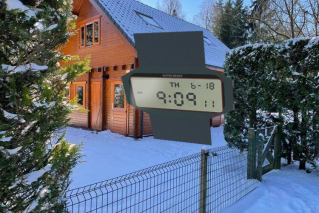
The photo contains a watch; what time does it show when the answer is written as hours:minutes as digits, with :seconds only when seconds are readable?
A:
9:09:11
